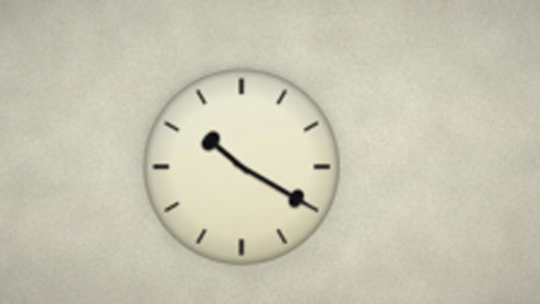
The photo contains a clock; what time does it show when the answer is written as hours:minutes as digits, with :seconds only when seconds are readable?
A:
10:20
